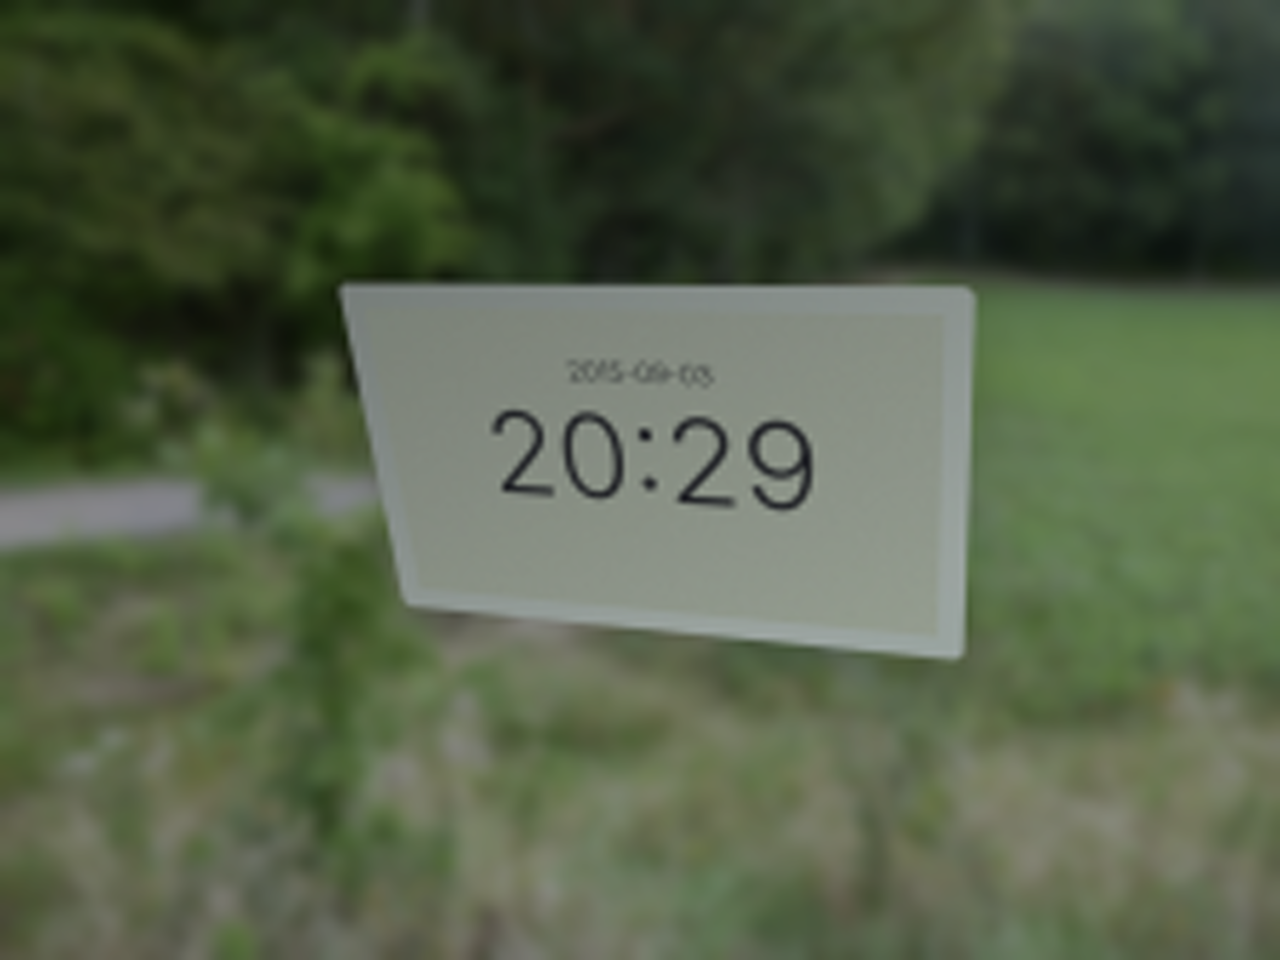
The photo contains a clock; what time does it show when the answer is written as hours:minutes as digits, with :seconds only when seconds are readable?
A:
20:29
